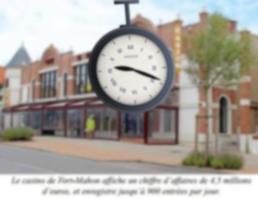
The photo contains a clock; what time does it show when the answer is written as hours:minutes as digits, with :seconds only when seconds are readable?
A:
9:19
